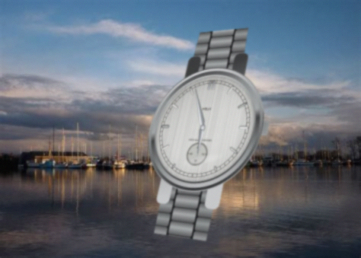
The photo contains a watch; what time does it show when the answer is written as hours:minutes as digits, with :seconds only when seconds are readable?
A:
5:56
